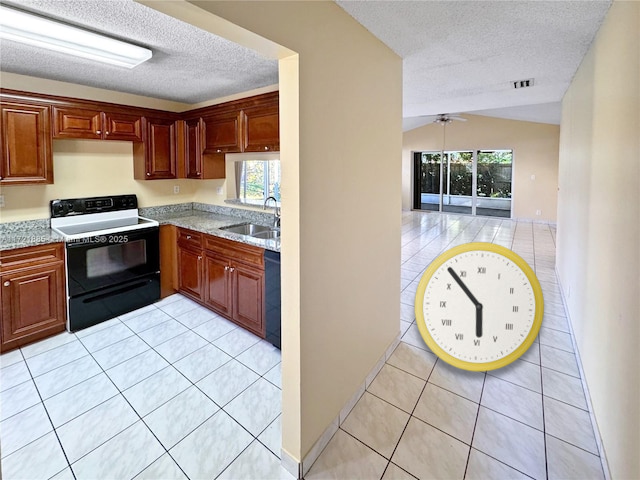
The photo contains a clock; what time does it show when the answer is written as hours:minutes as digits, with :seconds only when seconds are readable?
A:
5:53
